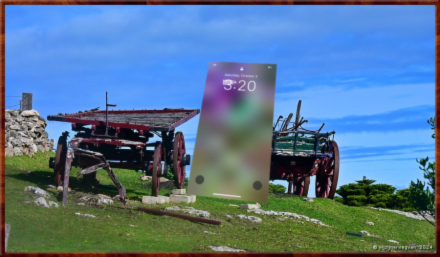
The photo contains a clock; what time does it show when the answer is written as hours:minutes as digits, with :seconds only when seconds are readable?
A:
3:20
